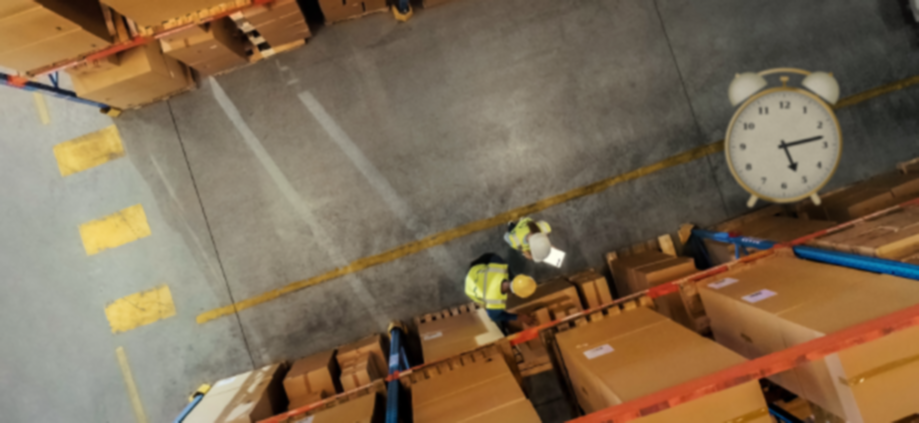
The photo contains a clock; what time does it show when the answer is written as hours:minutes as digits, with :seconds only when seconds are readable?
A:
5:13
